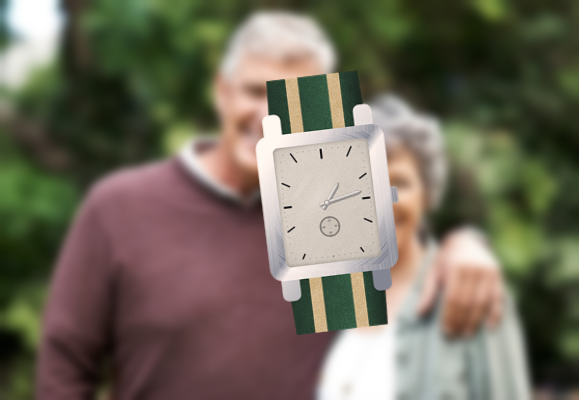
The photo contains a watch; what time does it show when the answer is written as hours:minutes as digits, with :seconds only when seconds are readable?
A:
1:13
